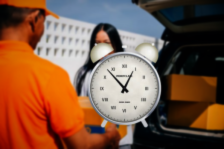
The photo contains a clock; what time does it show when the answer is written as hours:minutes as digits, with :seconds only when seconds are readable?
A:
12:53
